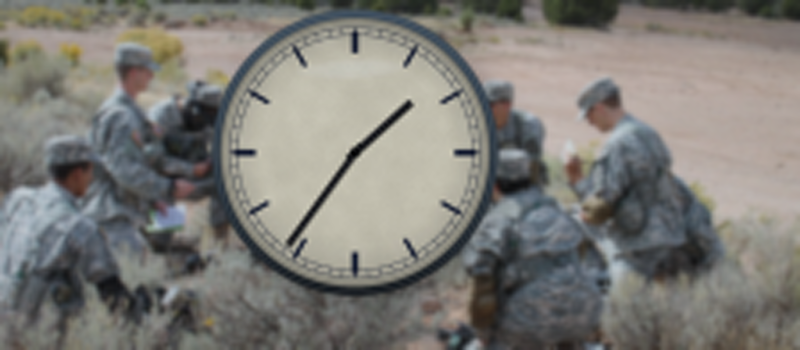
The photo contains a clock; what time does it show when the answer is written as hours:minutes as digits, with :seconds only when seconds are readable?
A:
1:36
